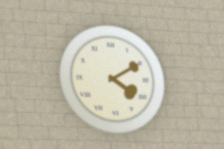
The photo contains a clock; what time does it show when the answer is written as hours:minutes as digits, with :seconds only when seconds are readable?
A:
4:10
